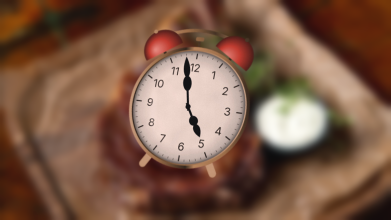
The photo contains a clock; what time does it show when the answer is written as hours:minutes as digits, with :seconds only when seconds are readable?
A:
4:58
